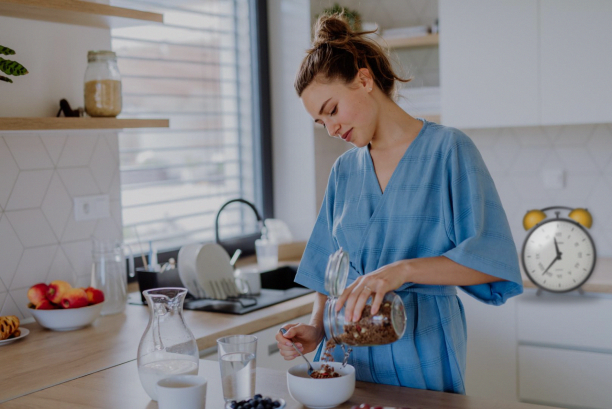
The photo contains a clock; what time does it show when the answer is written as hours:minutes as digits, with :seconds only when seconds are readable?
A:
11:37
